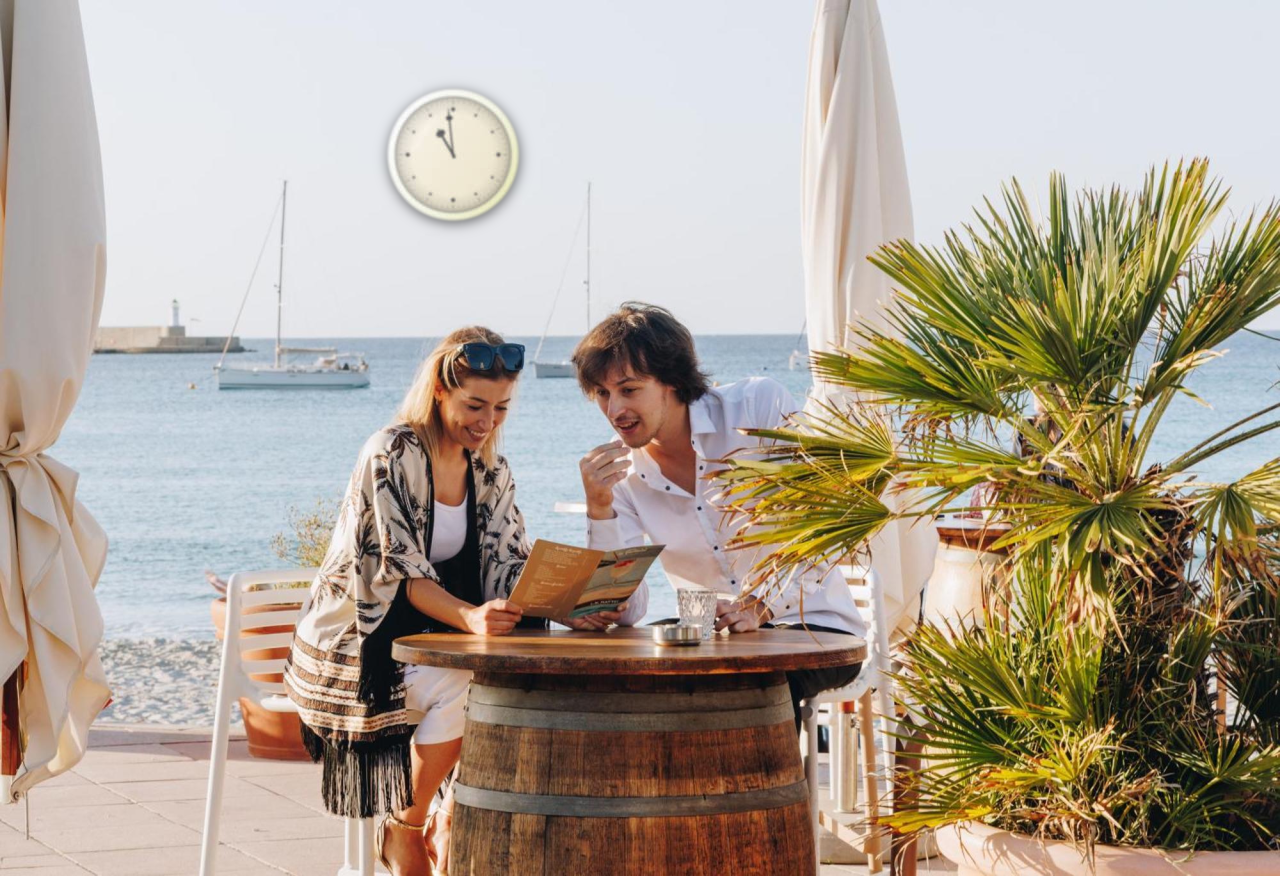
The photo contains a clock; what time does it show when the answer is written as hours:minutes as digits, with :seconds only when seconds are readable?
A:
10:59
